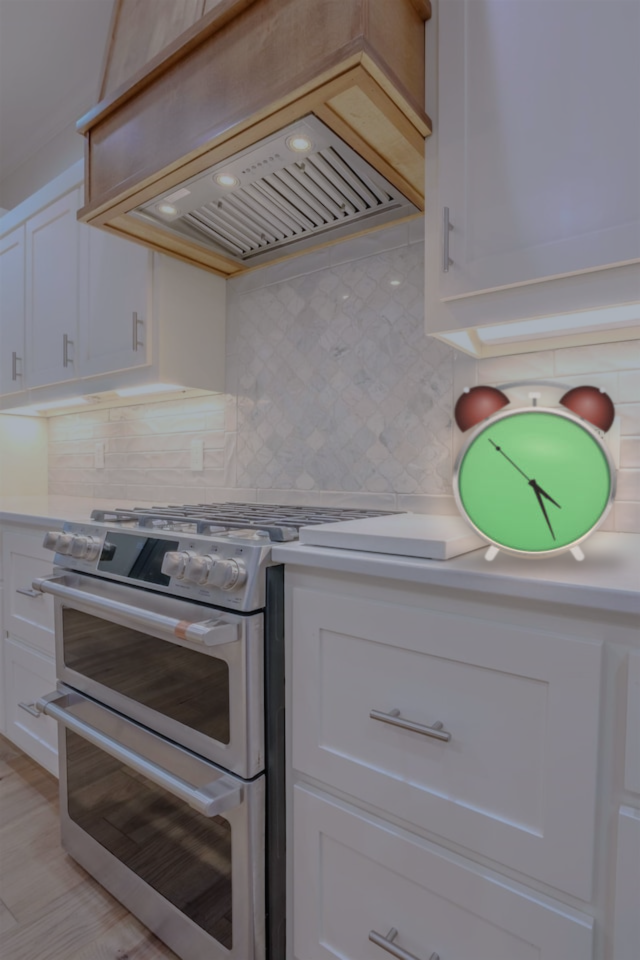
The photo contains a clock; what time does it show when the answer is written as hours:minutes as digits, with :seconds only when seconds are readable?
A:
4:26:53
